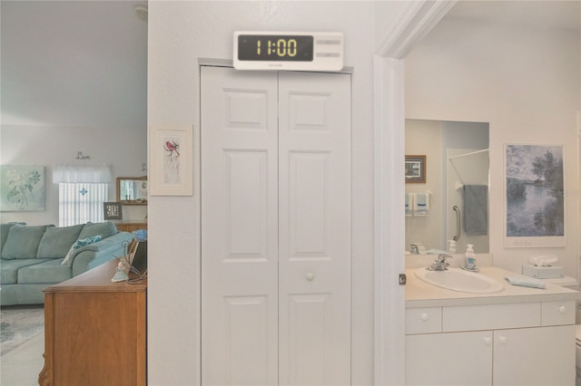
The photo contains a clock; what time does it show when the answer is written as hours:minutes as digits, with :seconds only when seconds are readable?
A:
11:00
